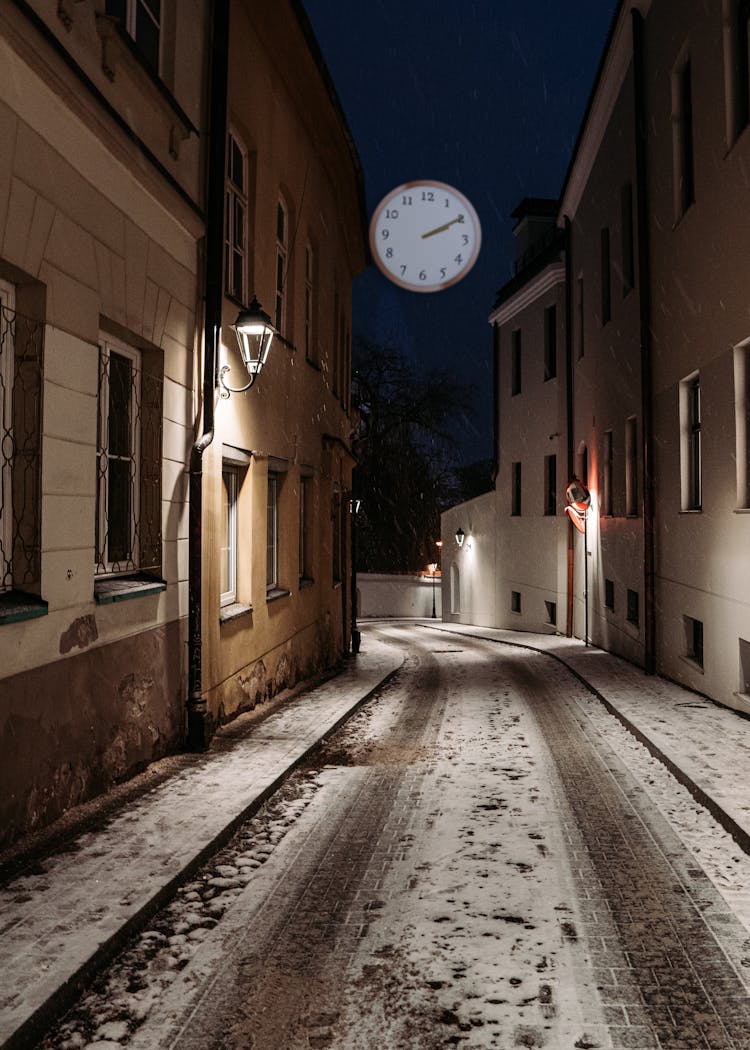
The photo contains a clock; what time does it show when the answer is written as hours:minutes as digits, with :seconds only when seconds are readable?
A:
2:10
